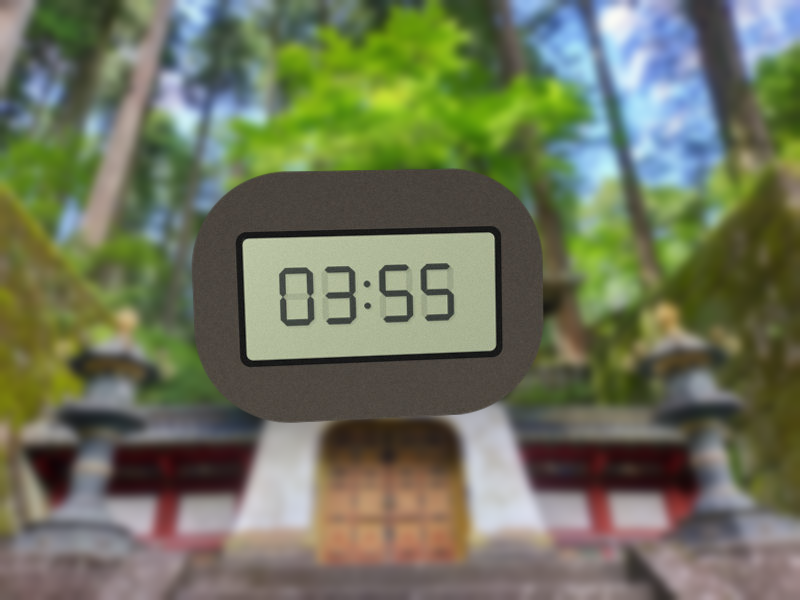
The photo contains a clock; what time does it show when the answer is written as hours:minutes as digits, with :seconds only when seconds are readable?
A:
3:55
